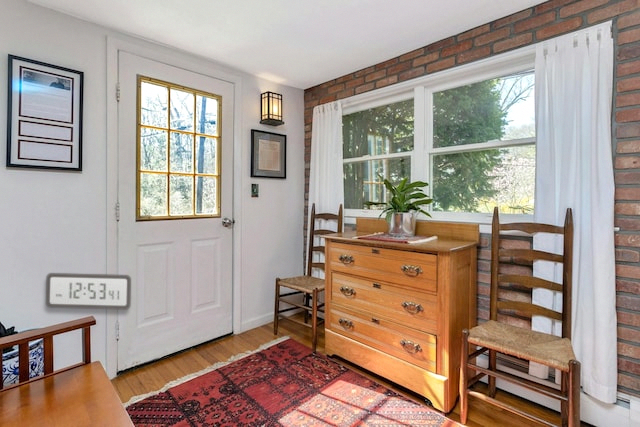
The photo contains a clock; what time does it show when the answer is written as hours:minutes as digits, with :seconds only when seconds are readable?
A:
12:53
